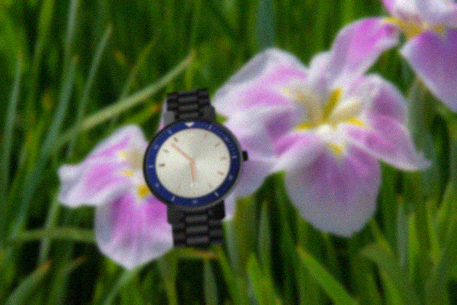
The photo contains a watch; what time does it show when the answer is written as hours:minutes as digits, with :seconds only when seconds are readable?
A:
5:53
